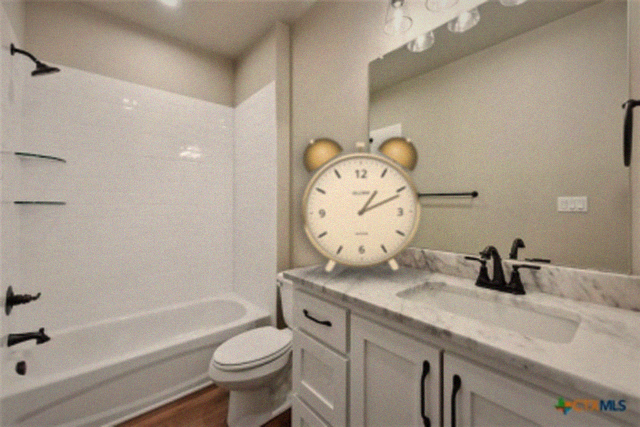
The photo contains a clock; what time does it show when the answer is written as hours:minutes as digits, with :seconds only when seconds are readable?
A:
1:11
